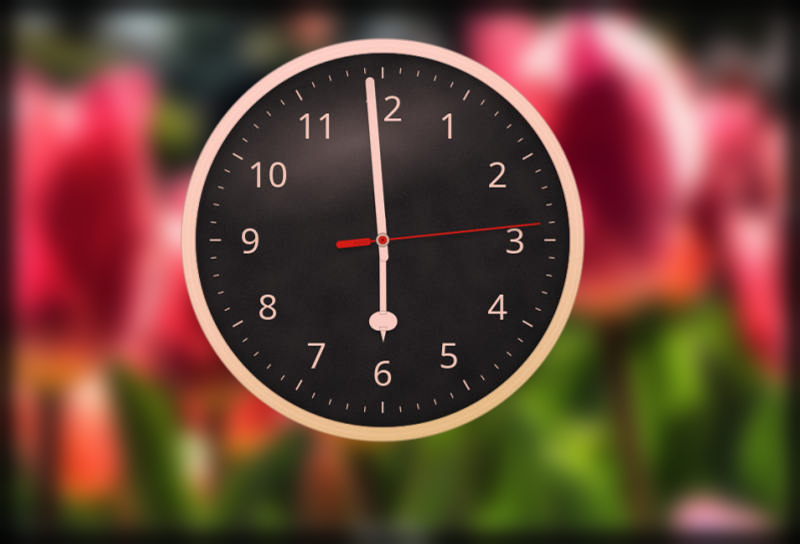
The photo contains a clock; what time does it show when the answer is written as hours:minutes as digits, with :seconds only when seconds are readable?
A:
5:59:14
